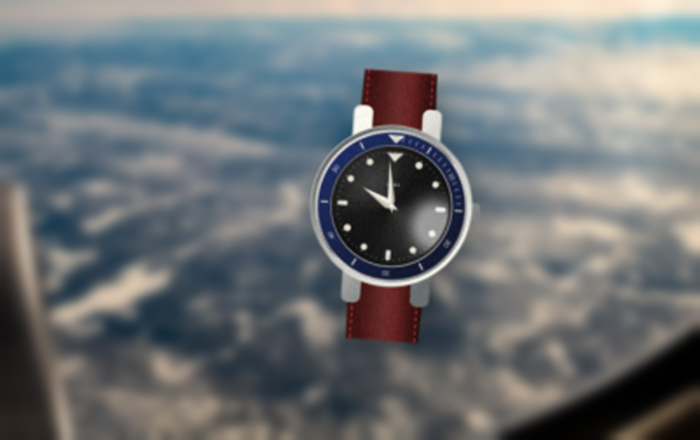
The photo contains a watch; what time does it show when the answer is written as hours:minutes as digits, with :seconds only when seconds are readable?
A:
9:59
